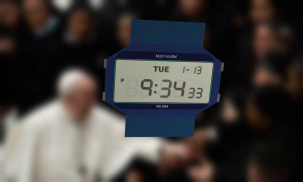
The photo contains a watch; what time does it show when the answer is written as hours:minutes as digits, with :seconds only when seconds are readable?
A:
9:34:33
